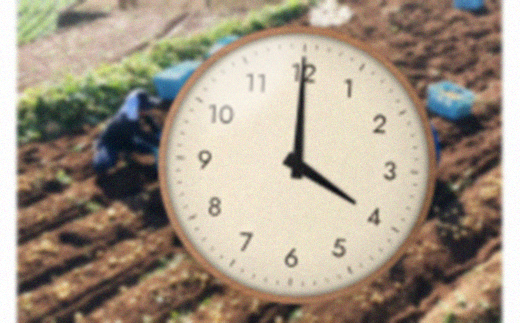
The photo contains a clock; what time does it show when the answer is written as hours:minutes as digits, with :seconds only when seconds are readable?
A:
4:00
